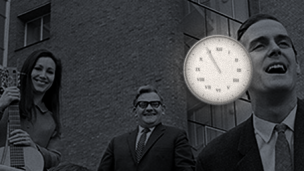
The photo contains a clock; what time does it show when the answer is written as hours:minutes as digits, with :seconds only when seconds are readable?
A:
10:55
